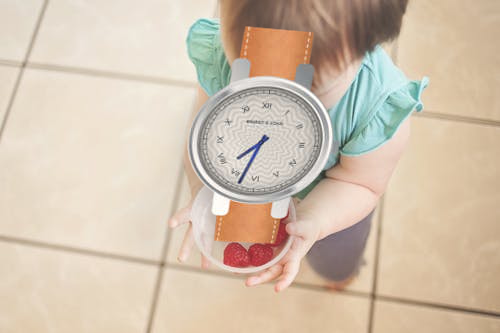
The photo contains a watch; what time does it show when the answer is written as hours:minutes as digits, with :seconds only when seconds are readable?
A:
7:33
